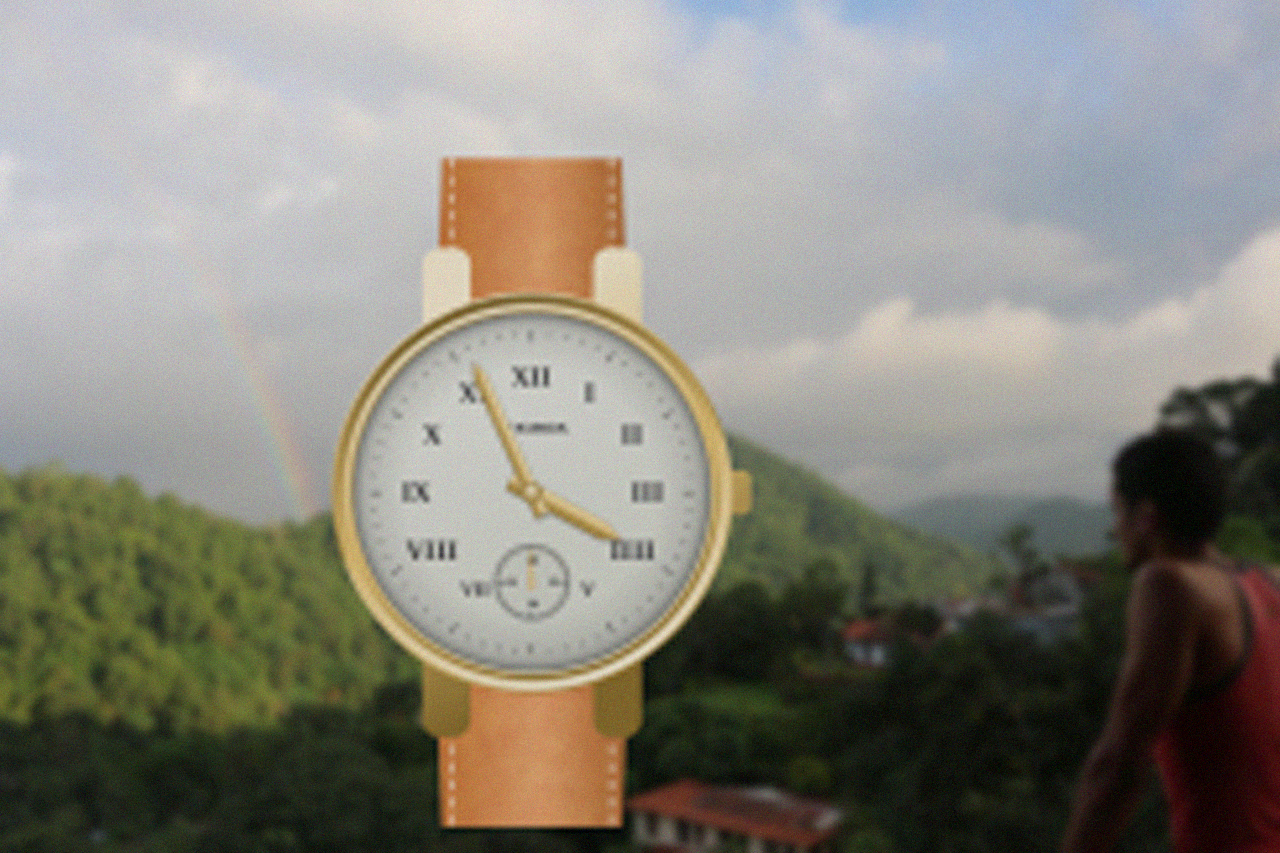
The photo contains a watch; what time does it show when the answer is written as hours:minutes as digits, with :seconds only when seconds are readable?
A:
3:56
